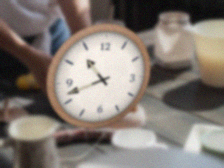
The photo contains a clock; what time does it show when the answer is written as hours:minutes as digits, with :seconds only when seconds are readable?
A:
10:42
